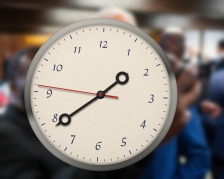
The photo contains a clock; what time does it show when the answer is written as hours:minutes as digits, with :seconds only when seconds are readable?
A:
1:38:46
